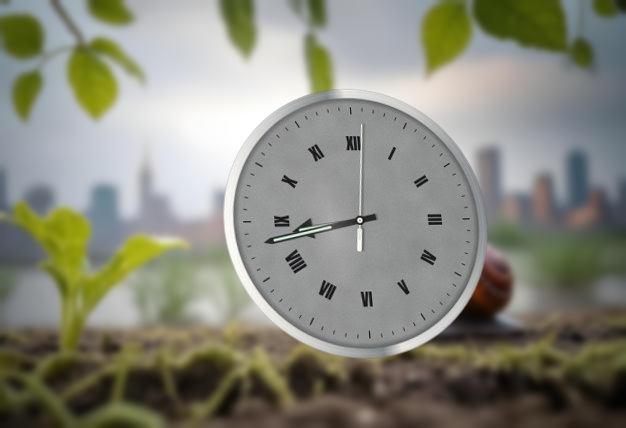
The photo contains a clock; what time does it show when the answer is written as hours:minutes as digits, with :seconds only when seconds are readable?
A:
8:43:01
